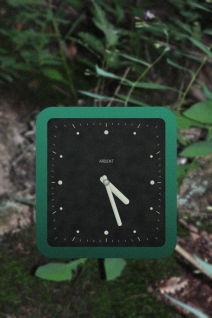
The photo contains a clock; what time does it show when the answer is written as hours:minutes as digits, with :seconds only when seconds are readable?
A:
4:27
